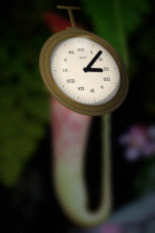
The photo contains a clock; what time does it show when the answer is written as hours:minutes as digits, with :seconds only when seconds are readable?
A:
3:08
